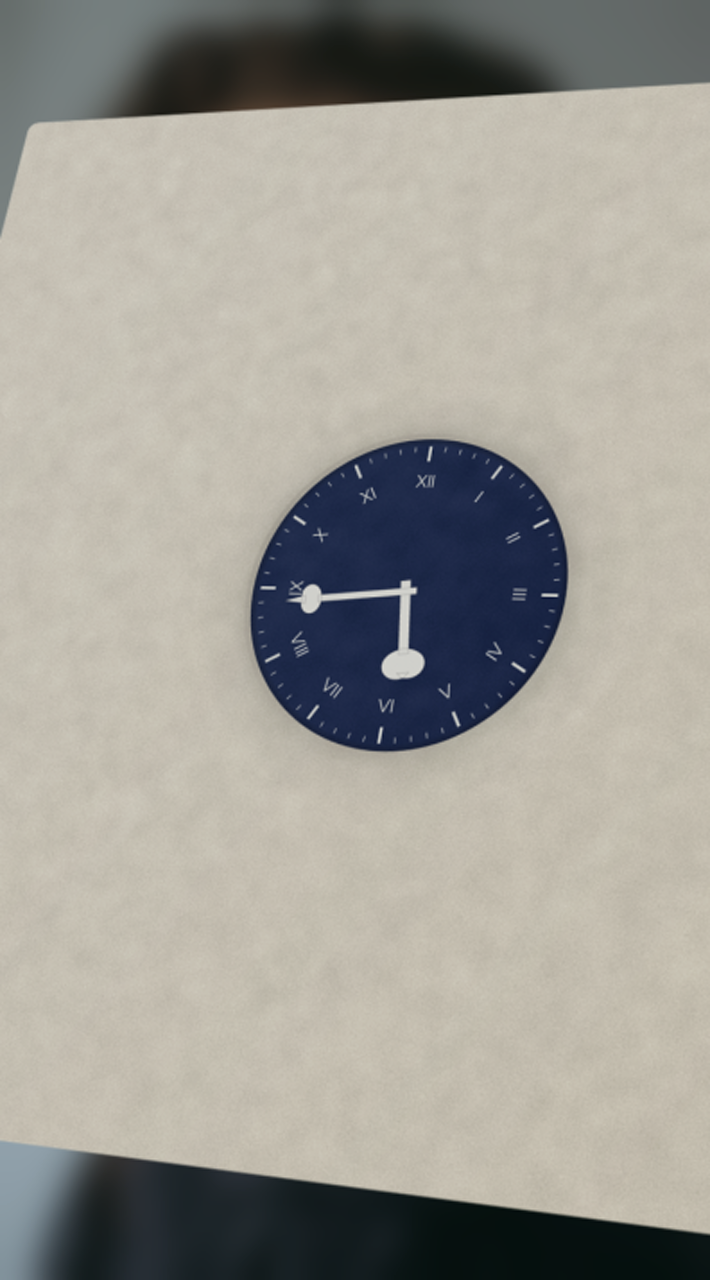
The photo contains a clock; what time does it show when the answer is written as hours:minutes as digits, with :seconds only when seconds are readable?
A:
5:44
